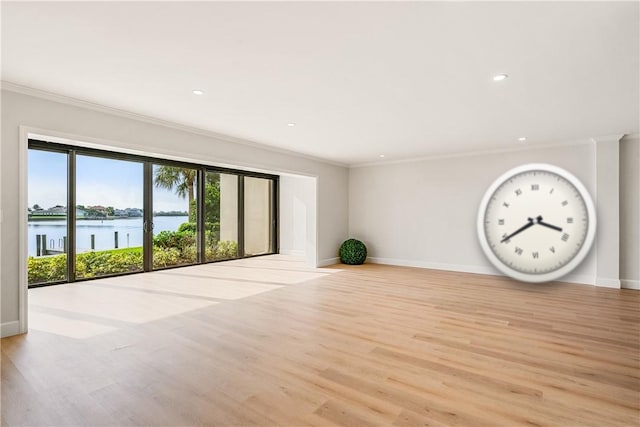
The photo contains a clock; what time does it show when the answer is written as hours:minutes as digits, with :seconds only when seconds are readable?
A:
3:40
